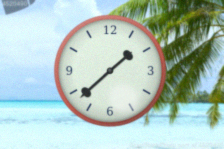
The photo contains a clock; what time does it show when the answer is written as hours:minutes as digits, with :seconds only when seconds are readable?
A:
1:38
